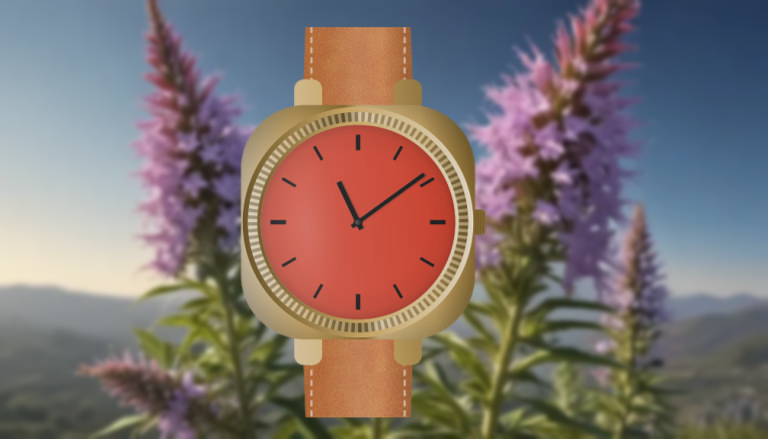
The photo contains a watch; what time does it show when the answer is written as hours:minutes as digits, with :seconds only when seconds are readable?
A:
11:09
